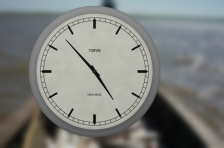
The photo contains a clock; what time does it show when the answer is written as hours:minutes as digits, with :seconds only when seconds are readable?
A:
4:53
